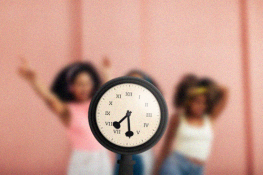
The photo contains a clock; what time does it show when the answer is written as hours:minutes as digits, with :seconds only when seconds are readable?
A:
7:29
